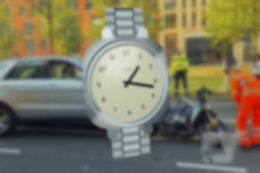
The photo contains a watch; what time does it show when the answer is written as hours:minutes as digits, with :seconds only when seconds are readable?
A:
1:17
